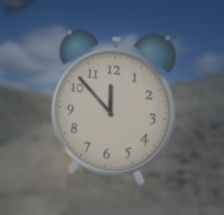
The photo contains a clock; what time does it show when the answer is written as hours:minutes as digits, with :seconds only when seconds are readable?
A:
11:52
